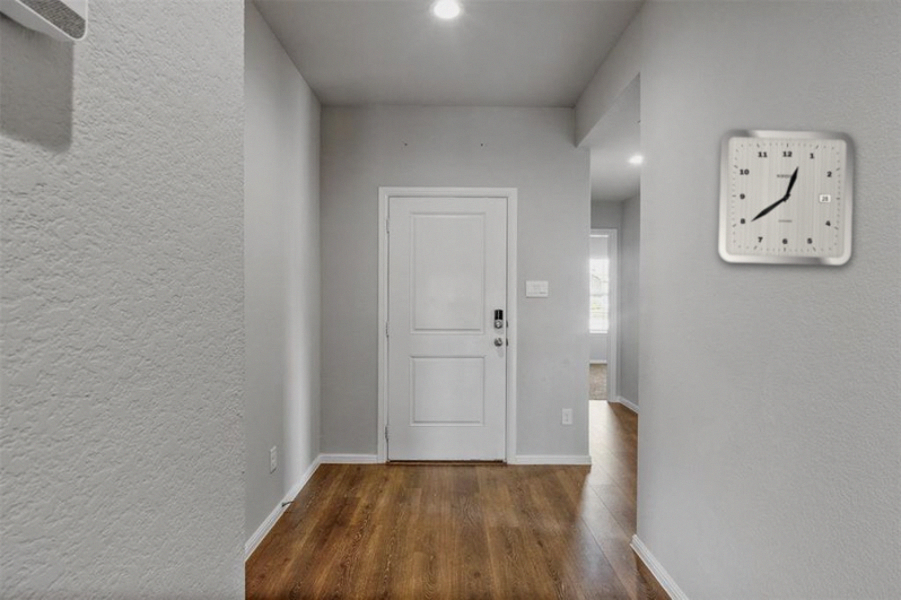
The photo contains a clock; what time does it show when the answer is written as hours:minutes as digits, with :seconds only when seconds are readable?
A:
12:39
